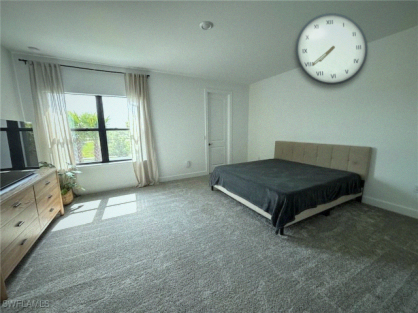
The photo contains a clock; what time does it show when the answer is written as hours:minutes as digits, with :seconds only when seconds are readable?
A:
7:39
